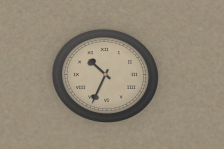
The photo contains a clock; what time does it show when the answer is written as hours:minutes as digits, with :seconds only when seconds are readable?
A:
10:34
